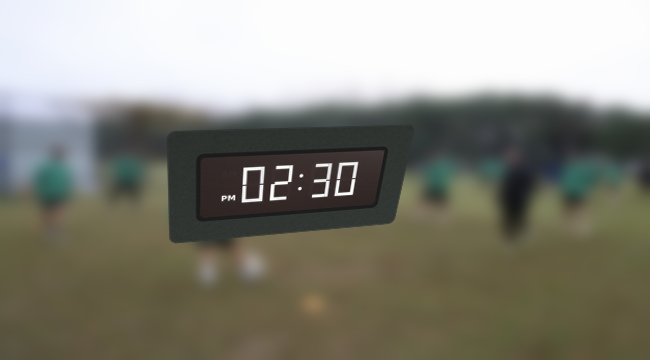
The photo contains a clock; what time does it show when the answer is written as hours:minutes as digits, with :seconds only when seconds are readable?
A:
2:30
